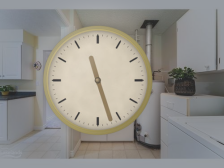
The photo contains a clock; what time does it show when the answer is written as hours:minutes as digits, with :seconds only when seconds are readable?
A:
11:27
